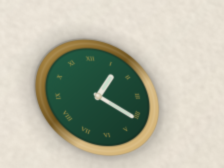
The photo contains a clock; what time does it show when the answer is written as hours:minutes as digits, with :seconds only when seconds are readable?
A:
1:21
